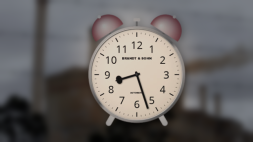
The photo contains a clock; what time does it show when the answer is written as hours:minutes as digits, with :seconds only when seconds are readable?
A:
8:27
